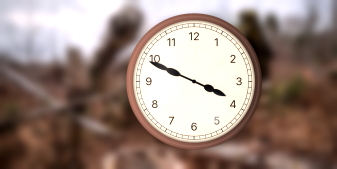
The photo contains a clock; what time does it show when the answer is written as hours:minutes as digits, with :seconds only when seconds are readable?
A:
3:49
